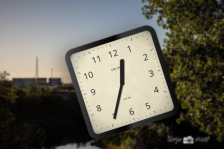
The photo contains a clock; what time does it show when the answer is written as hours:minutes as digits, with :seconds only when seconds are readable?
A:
12:35
